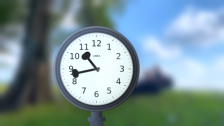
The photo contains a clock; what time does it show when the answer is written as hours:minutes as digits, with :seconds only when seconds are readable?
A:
10:43
